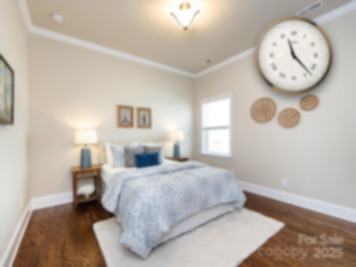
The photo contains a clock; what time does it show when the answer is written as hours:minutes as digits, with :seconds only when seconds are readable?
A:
11:23
